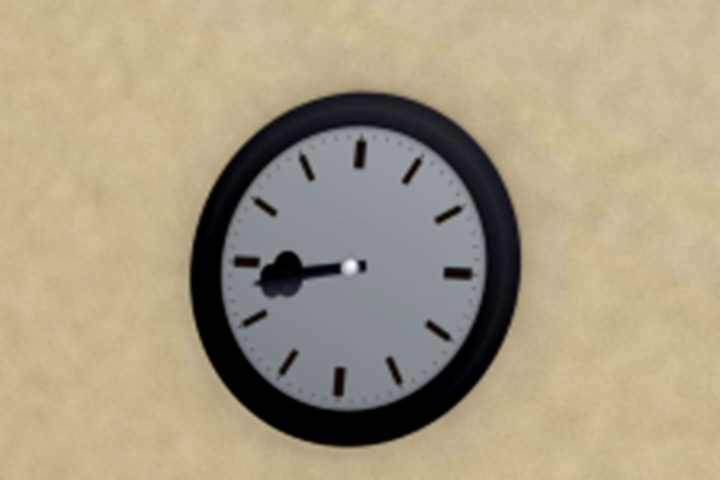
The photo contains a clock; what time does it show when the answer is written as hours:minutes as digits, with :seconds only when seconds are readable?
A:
8:43
